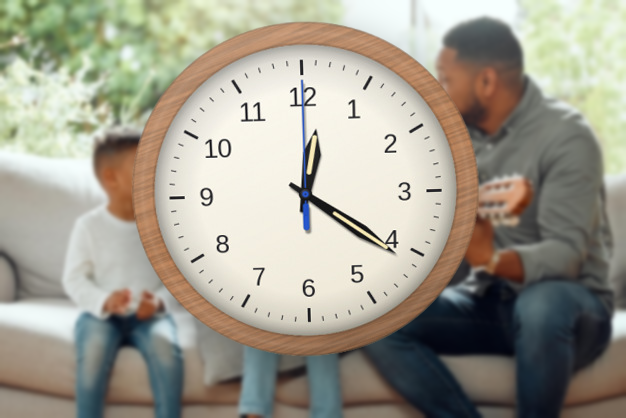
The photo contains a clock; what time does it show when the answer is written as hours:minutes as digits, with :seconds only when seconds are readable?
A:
12:21:00
